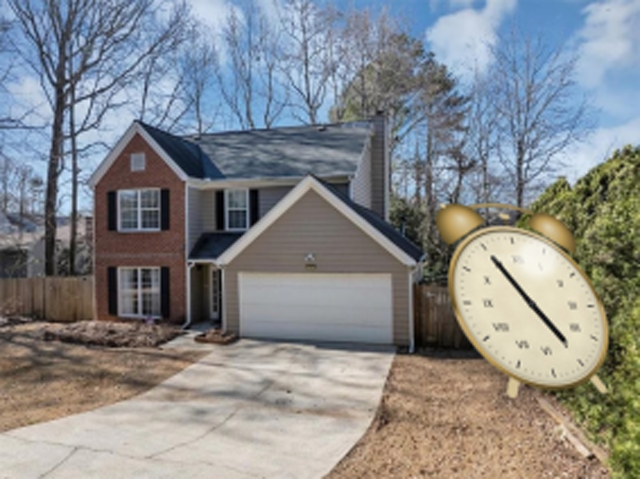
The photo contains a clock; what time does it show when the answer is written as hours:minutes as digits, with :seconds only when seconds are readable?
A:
4:55
